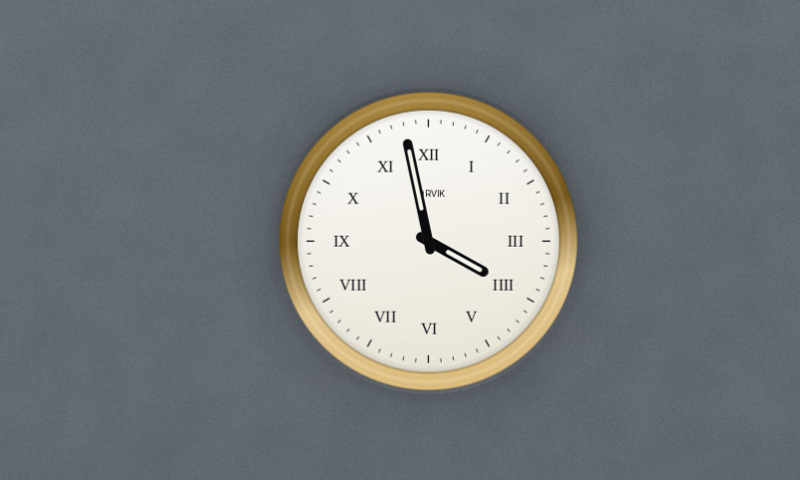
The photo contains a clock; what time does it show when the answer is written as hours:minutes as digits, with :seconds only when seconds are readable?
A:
3:58
